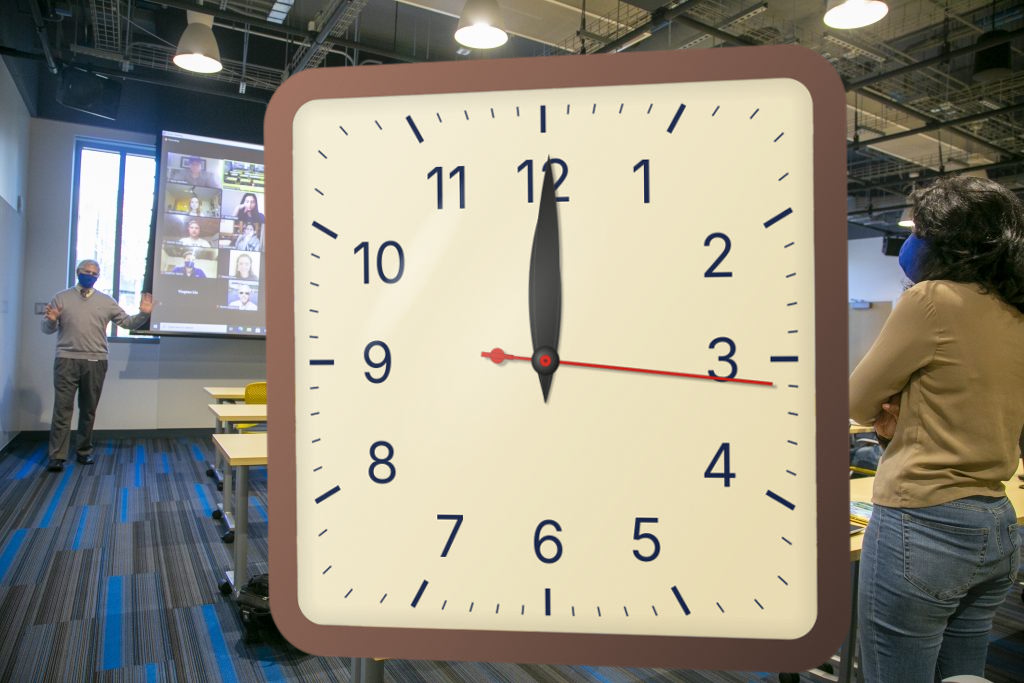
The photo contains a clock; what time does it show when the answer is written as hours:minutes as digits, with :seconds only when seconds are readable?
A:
12:00:16
